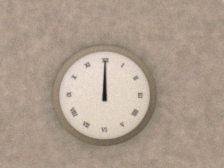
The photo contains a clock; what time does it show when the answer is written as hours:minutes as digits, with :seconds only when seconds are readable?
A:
12:00
